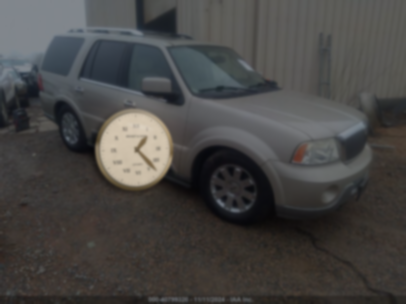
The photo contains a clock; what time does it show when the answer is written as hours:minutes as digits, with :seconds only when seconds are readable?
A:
1:23
